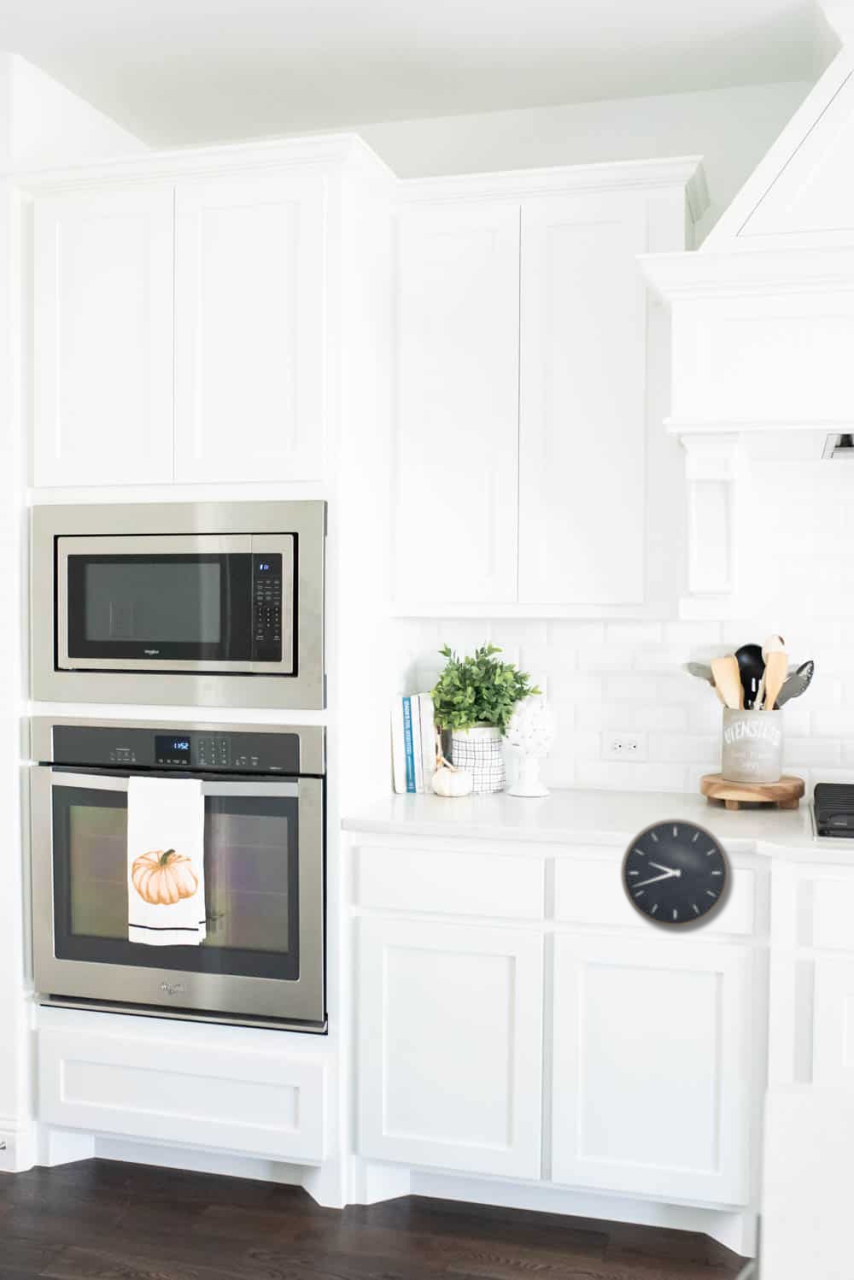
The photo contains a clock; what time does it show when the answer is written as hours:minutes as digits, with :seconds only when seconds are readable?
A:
9:42
